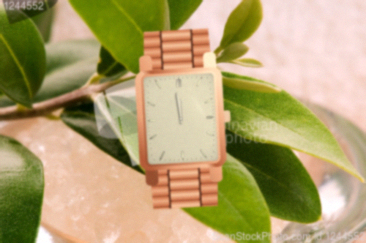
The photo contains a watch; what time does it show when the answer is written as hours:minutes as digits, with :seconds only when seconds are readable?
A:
11:59
